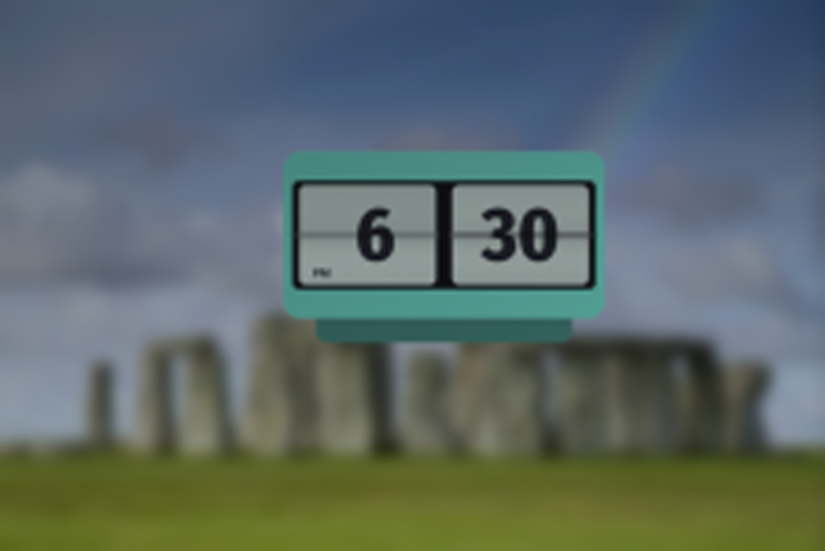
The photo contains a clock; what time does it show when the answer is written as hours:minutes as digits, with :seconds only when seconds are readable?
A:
6:30
